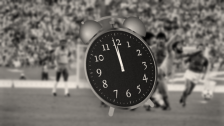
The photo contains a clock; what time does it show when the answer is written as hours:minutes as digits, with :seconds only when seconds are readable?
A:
11:59
